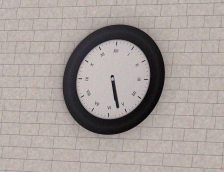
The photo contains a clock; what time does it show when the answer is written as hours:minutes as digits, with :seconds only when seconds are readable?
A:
5:27
